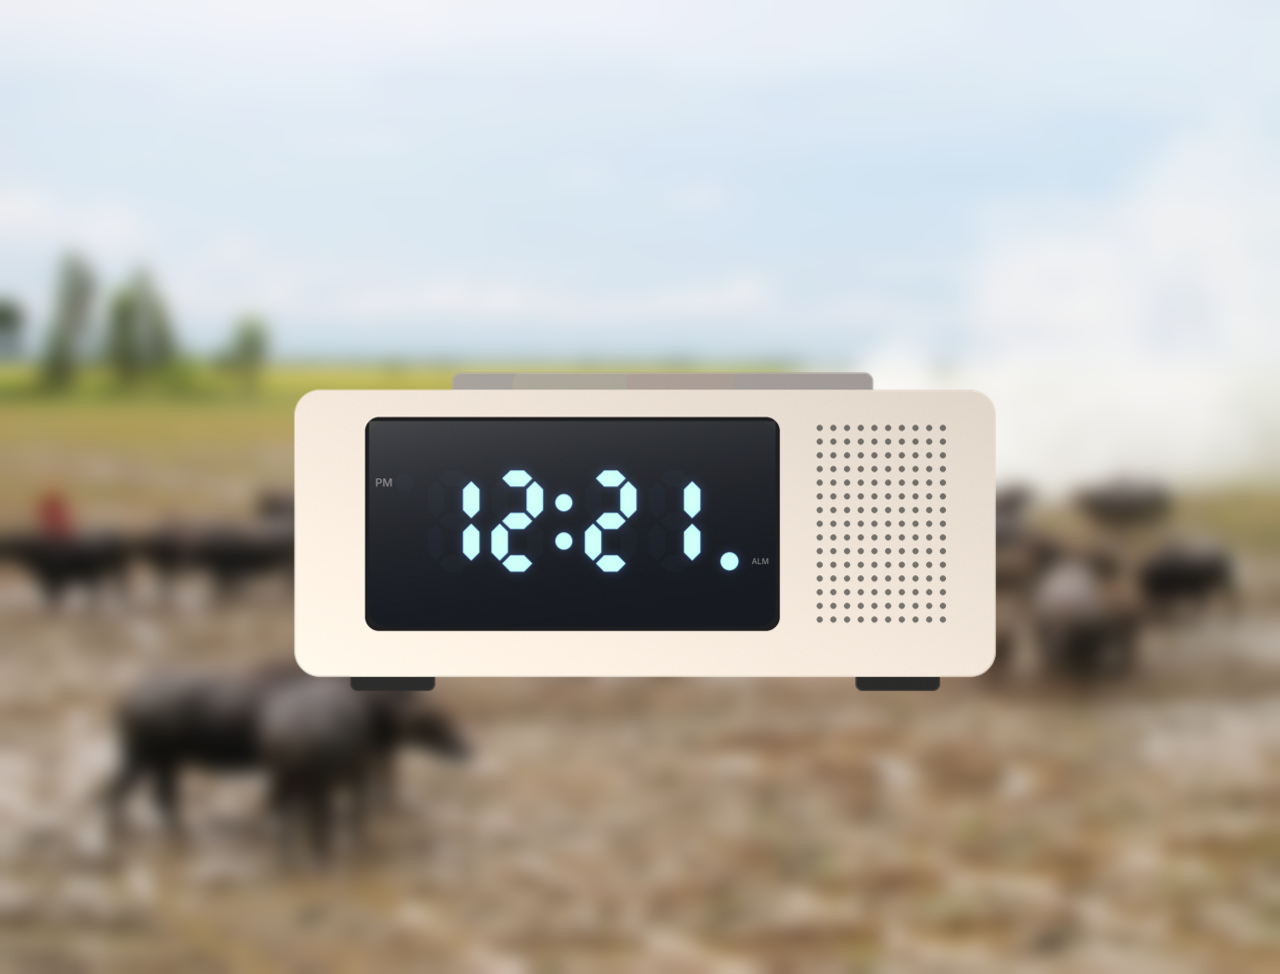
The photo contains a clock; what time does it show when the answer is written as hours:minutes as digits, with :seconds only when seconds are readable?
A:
12:21
